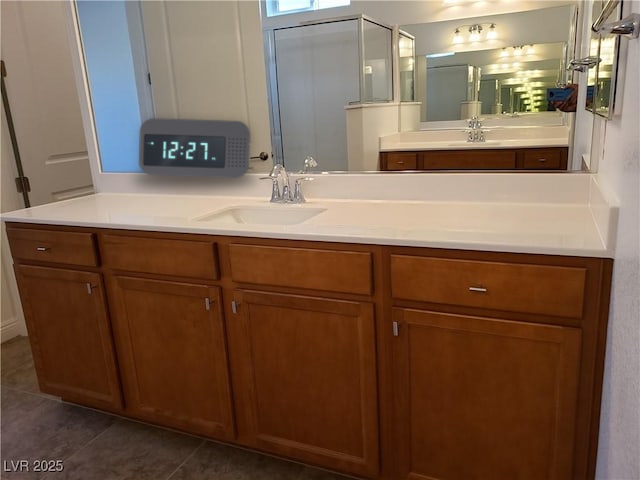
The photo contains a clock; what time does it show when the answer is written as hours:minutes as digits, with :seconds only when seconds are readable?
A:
12:27
